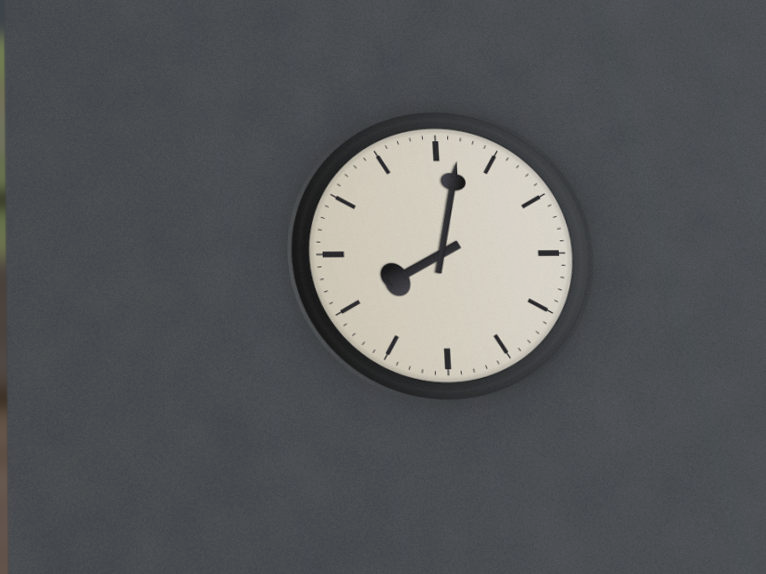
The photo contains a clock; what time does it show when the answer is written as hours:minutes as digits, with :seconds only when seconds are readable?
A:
8:02
